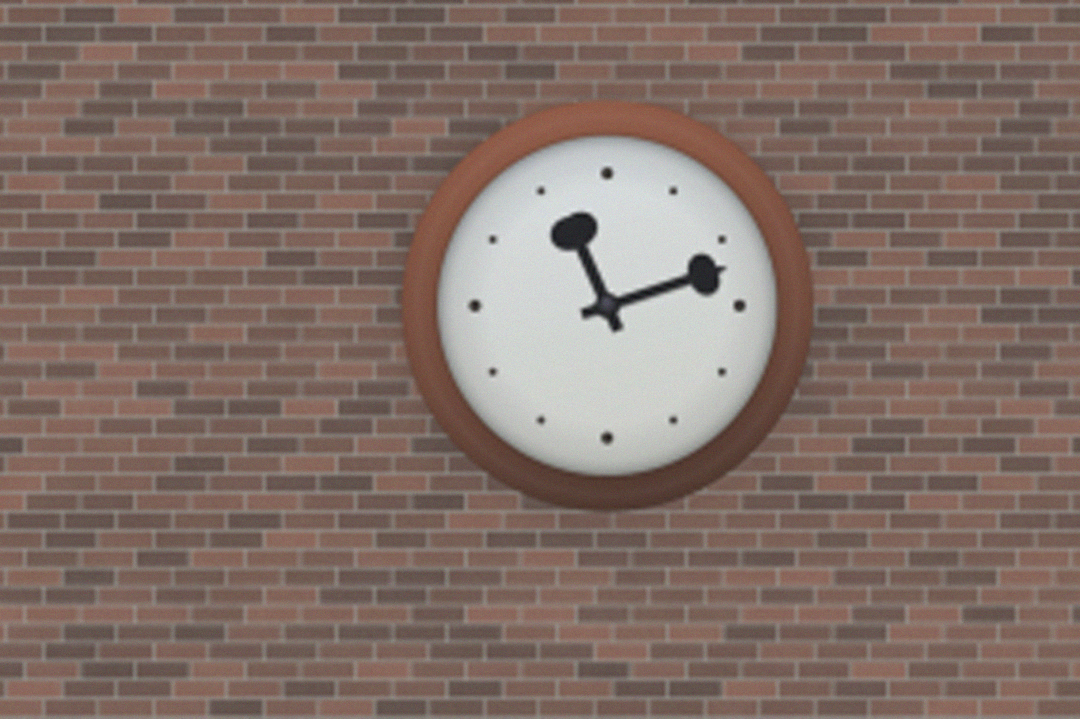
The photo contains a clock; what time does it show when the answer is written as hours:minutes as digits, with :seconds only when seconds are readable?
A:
11:12
